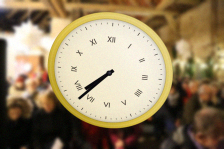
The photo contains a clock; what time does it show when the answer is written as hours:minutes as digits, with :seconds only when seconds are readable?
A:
7:37
